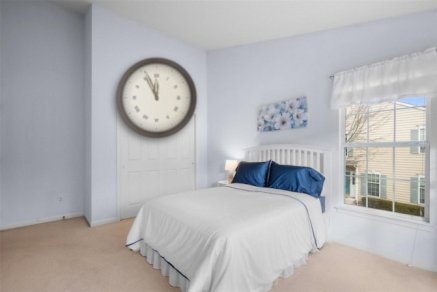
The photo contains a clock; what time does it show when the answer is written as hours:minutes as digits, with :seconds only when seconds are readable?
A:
11:56
